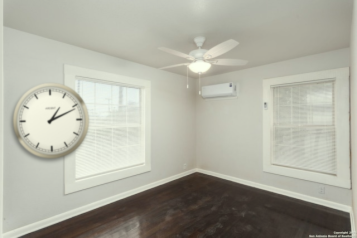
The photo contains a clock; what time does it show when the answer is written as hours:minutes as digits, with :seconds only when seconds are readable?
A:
1:11
